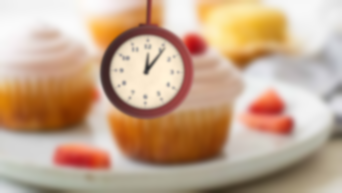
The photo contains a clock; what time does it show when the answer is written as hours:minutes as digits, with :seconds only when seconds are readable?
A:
12:06
